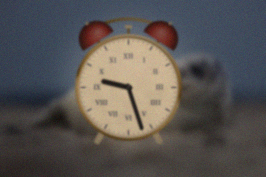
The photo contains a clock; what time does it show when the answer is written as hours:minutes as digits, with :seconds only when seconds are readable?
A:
9:27
